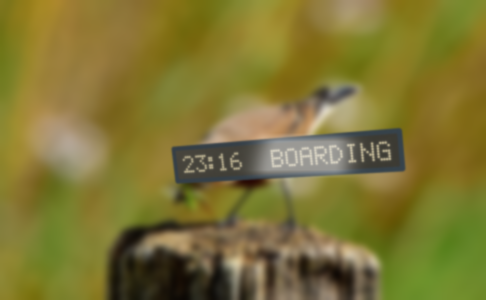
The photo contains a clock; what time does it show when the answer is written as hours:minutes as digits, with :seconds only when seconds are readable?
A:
23:16
